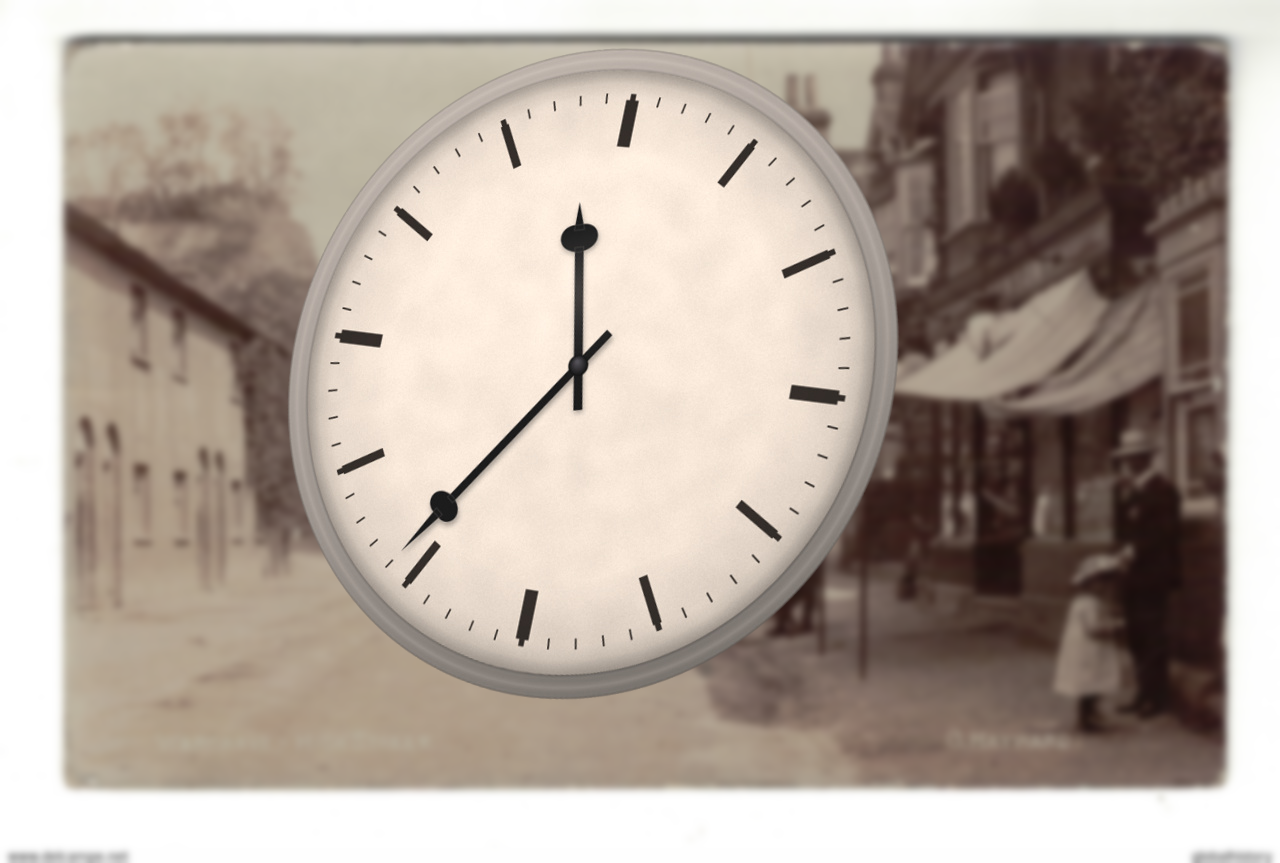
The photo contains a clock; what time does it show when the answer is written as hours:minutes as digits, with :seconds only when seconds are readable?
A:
11:36
